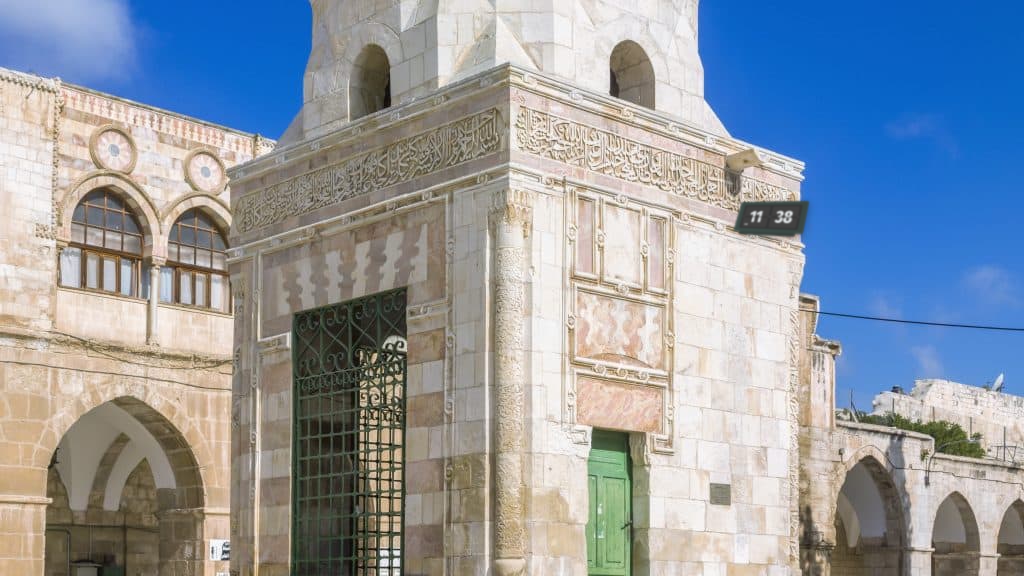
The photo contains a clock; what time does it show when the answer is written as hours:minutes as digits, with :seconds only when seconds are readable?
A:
11:38
